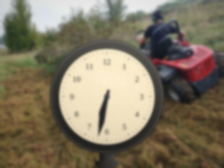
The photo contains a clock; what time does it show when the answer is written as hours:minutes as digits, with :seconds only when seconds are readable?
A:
6:32
